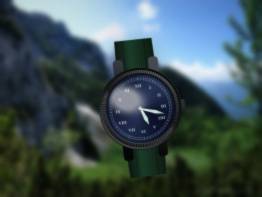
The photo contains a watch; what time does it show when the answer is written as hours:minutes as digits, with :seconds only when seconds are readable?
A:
5:18
